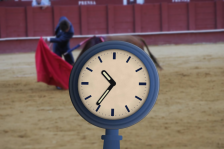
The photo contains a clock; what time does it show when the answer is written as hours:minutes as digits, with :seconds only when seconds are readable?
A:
10:36
